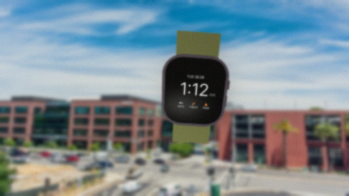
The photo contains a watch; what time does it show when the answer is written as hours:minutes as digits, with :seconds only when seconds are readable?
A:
1:12
